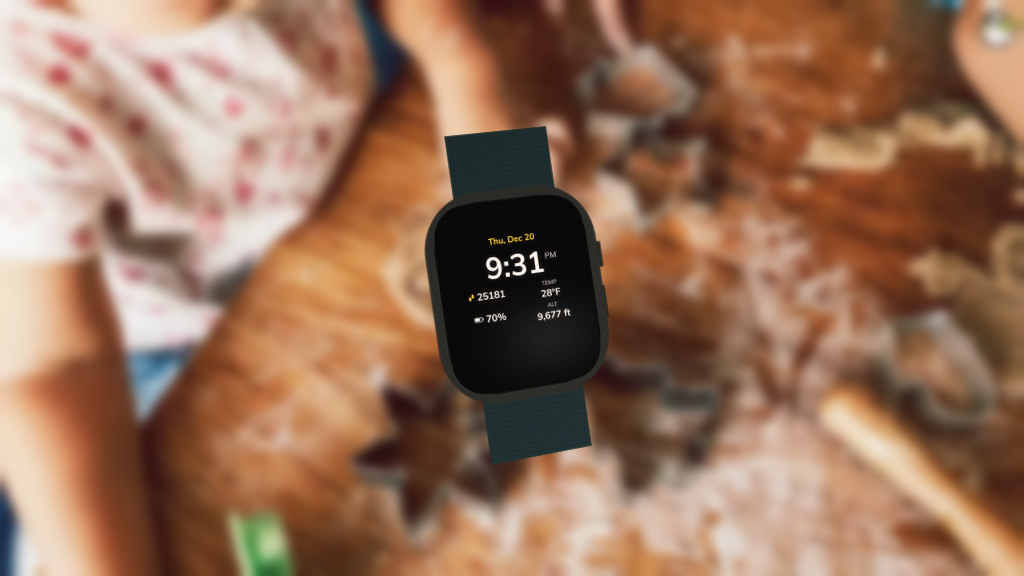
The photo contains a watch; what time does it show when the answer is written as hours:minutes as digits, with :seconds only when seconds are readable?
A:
9:31
